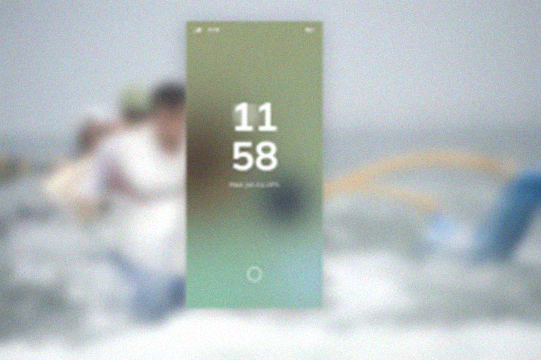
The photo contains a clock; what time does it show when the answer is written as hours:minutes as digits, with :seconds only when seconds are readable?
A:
11:58
